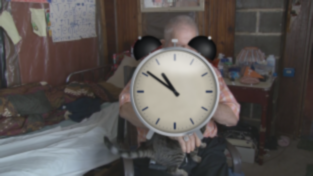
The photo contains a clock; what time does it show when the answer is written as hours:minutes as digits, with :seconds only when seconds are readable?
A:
10:51
